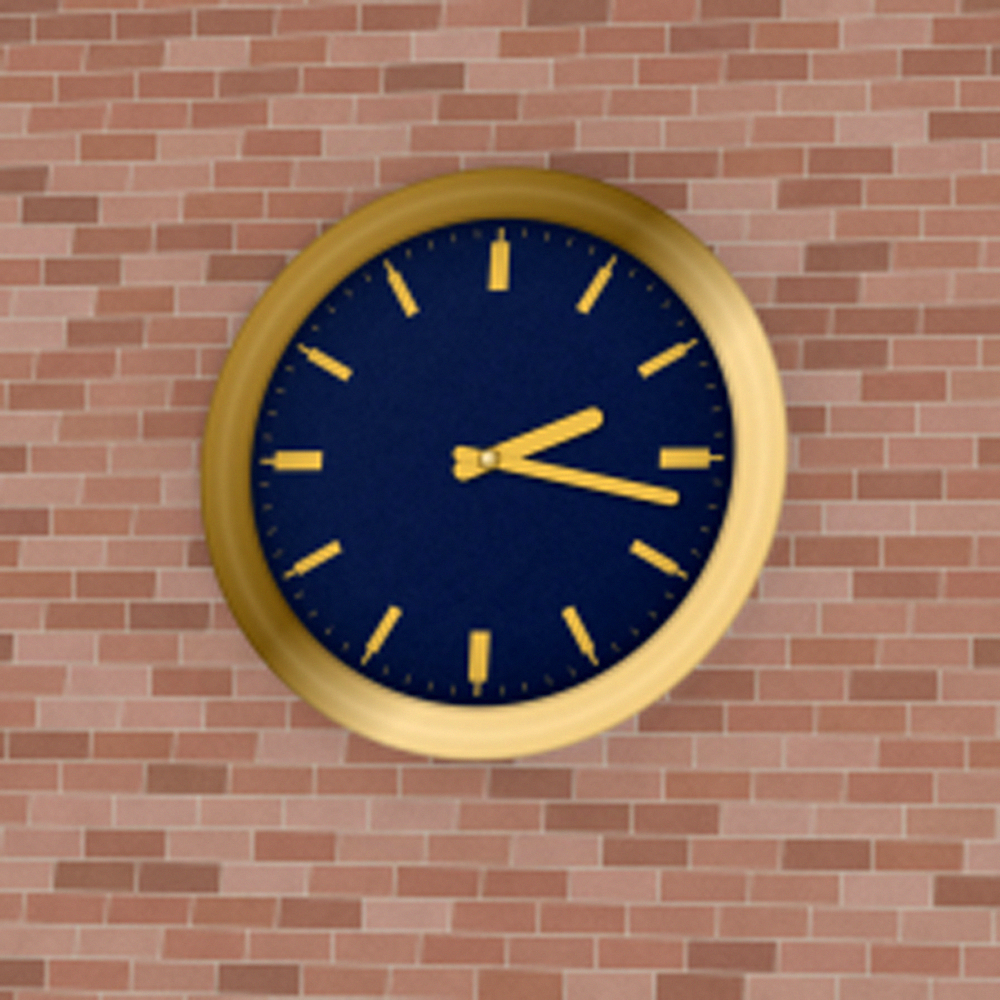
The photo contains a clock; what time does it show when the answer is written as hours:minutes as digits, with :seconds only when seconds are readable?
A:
2:17
